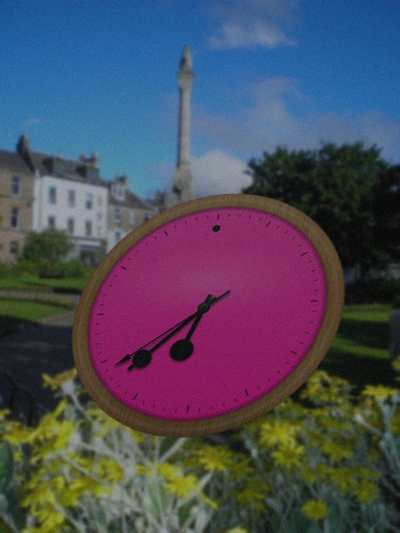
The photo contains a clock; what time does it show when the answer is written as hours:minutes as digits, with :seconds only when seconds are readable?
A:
6:37:39
